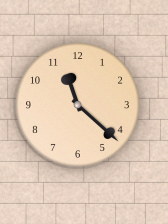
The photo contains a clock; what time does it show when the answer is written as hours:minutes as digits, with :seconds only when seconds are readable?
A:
11:22
